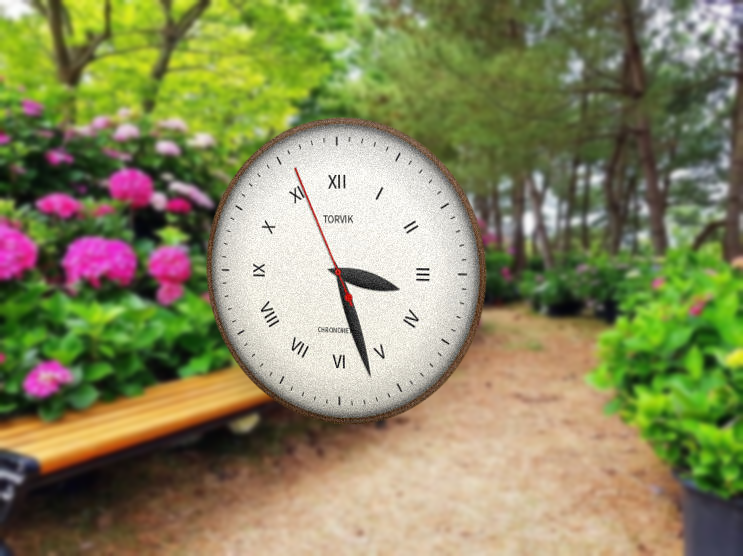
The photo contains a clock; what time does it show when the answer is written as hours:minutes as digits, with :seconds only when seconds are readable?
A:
3:26:56
